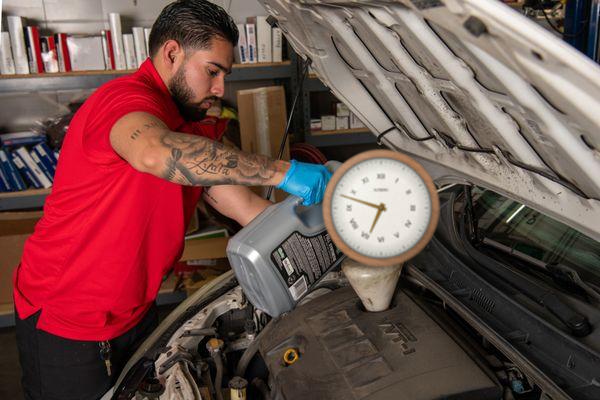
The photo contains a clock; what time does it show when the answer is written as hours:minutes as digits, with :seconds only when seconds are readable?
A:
6:48
